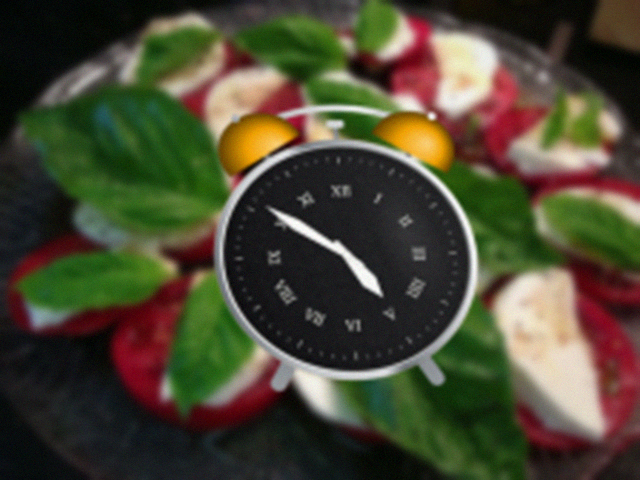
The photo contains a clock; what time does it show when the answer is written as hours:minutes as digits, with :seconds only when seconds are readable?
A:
4:51
